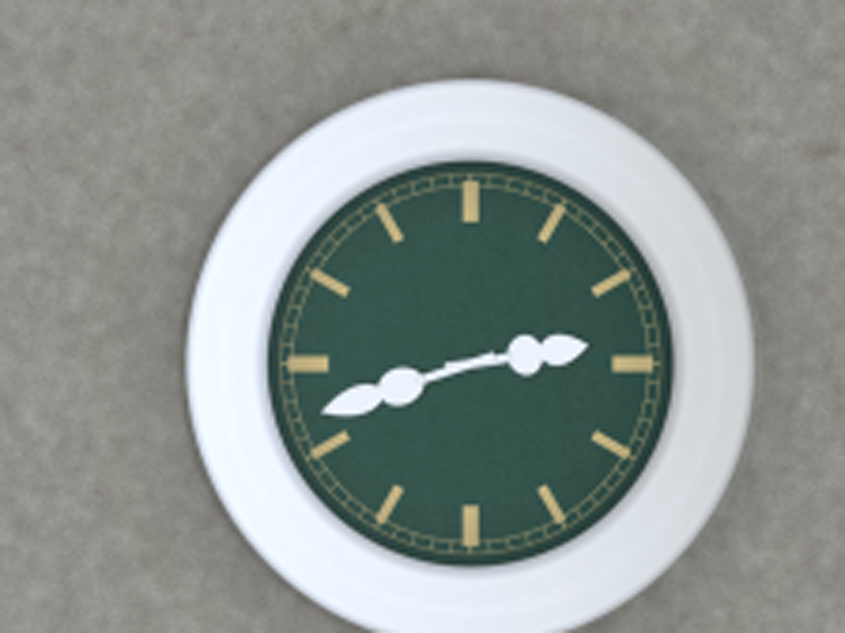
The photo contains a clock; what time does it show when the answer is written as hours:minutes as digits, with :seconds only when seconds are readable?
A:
2:42
